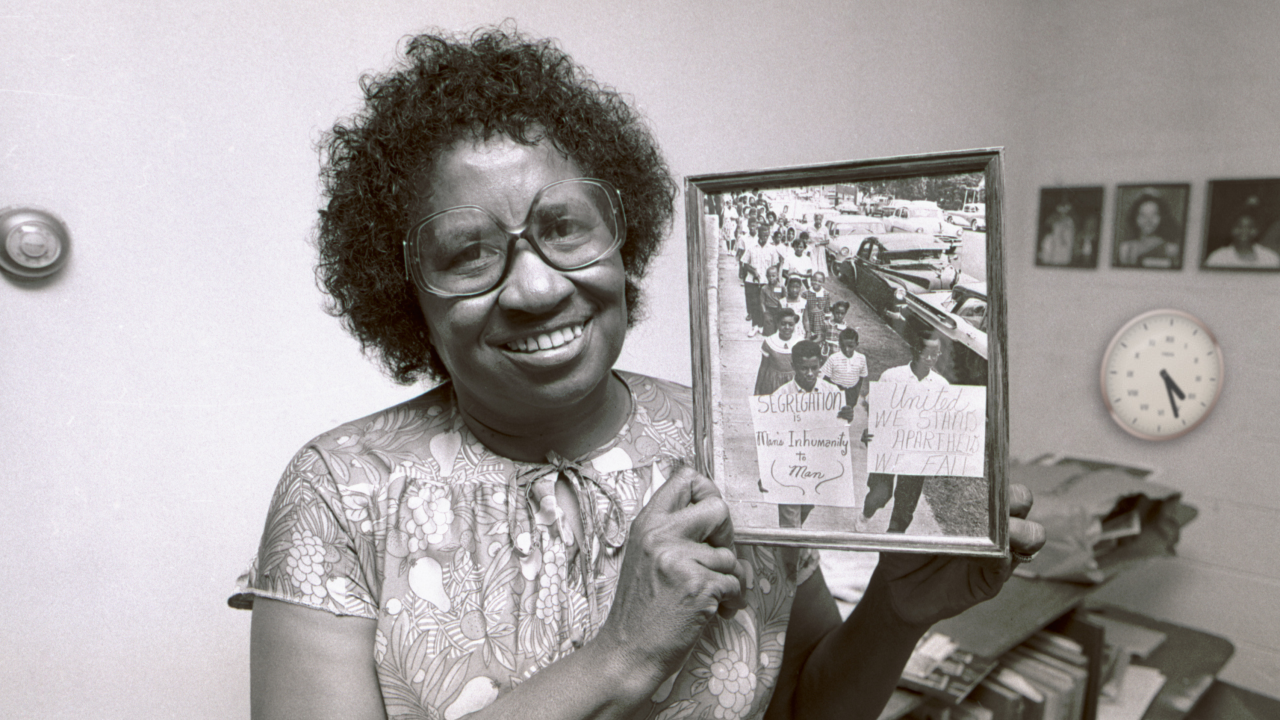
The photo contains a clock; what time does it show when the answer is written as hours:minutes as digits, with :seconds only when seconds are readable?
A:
4:26
